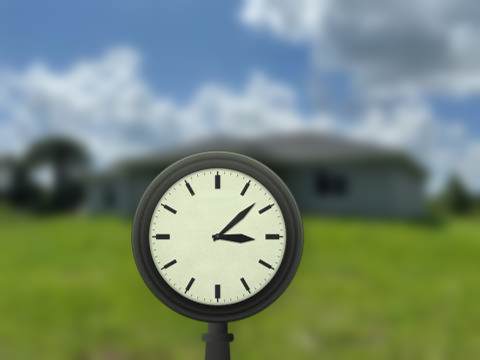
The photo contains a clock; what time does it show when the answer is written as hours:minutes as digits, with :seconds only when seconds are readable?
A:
3:08
